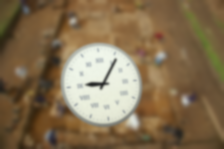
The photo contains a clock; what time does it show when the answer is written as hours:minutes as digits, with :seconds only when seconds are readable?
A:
9:06
